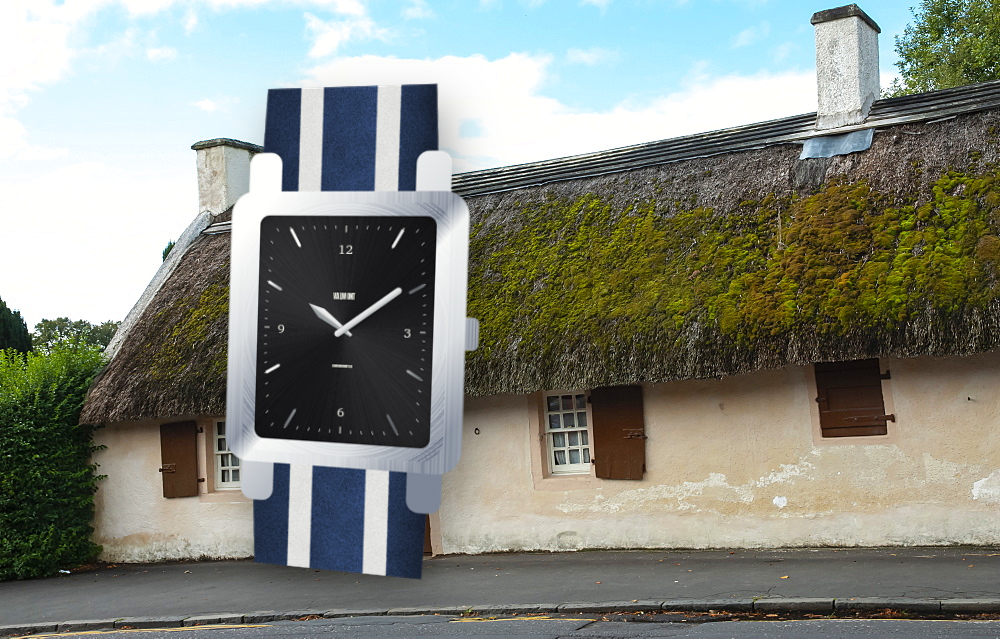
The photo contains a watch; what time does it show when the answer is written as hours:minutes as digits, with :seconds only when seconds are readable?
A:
10:09
